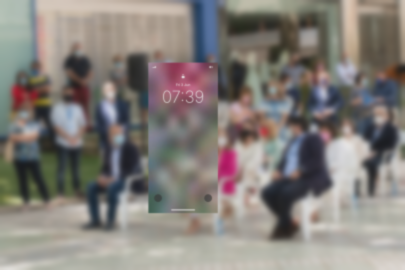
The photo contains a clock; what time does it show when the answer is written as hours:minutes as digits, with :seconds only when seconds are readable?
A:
7:39
